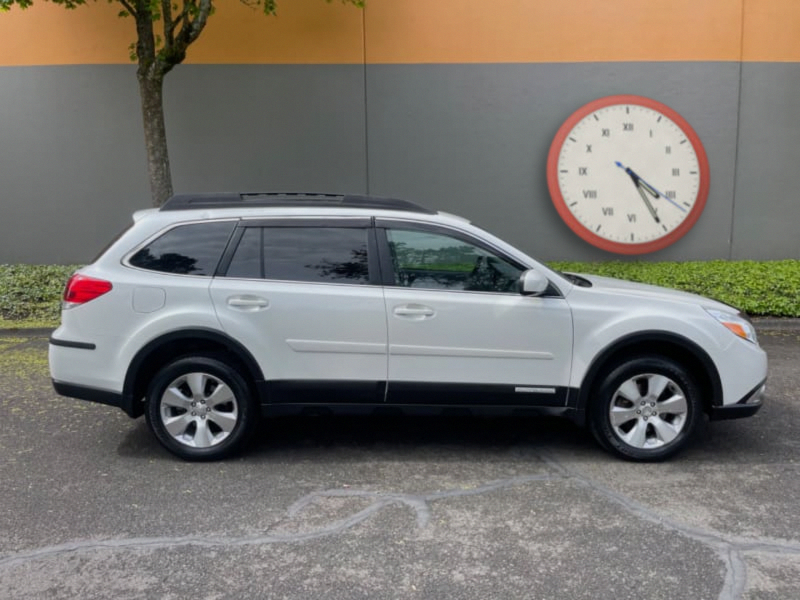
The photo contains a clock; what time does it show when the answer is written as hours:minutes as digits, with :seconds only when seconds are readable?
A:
4:25:21
